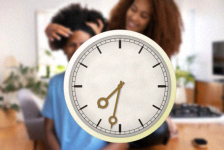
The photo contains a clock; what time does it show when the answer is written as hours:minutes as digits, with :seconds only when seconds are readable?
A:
7:32
